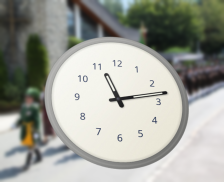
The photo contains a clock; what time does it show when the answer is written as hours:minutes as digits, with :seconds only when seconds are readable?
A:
11:13
